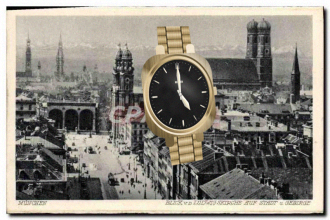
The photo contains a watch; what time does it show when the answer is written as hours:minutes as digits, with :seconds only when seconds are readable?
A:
5:00
